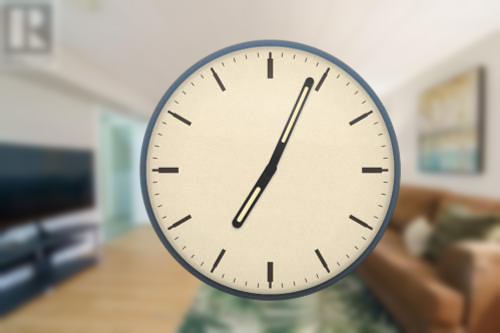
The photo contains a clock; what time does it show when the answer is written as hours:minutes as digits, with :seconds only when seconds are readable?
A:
7:04
